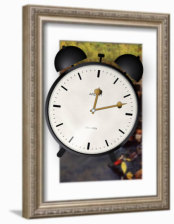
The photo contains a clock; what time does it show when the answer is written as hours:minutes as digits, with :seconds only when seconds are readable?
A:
12:12
